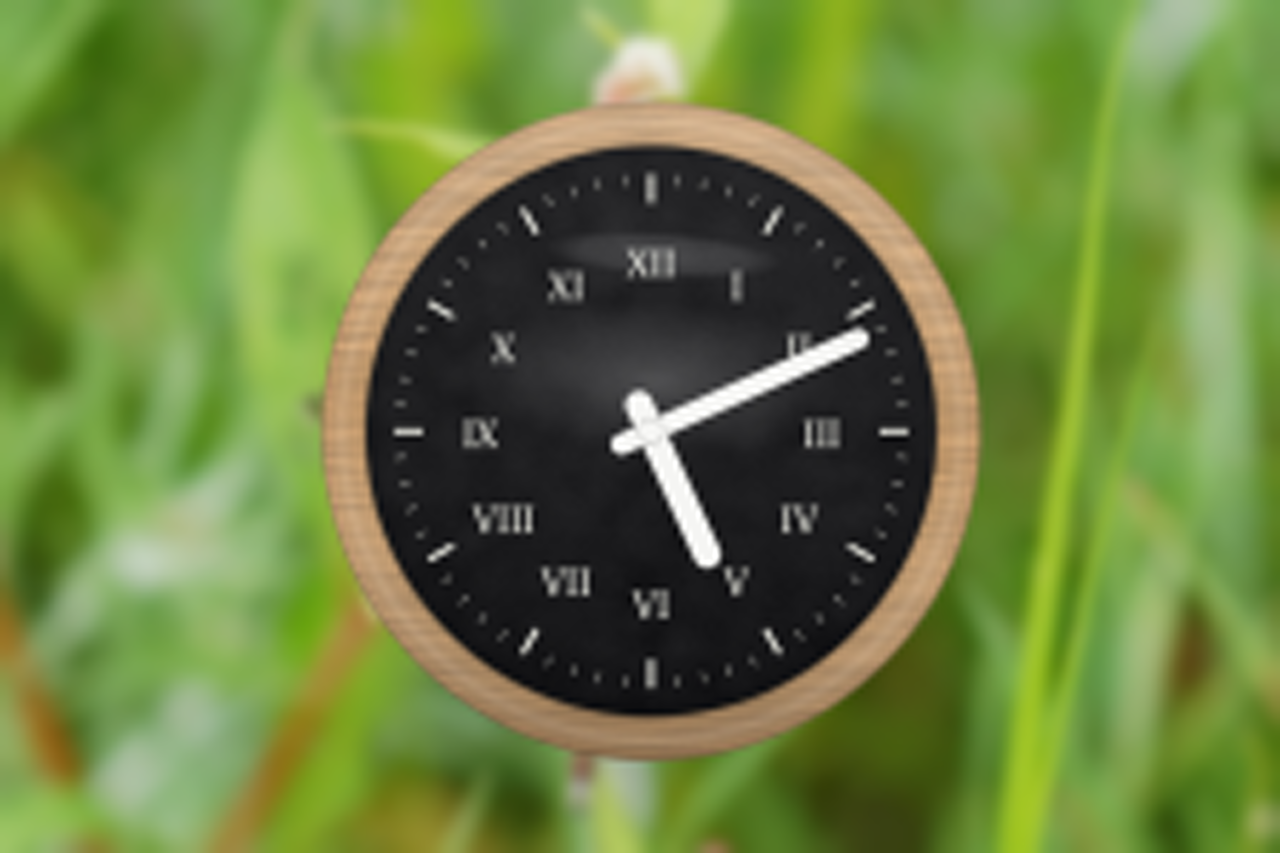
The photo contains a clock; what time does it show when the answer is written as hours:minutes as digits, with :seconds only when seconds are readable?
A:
5:11
